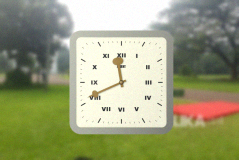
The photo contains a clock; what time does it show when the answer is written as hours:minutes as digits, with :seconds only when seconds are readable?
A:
11:41
